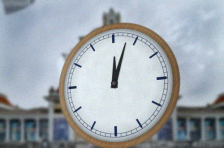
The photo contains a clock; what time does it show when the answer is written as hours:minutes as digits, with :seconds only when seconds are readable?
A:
12:03
